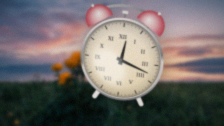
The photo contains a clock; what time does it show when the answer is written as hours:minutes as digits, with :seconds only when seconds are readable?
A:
12:18
